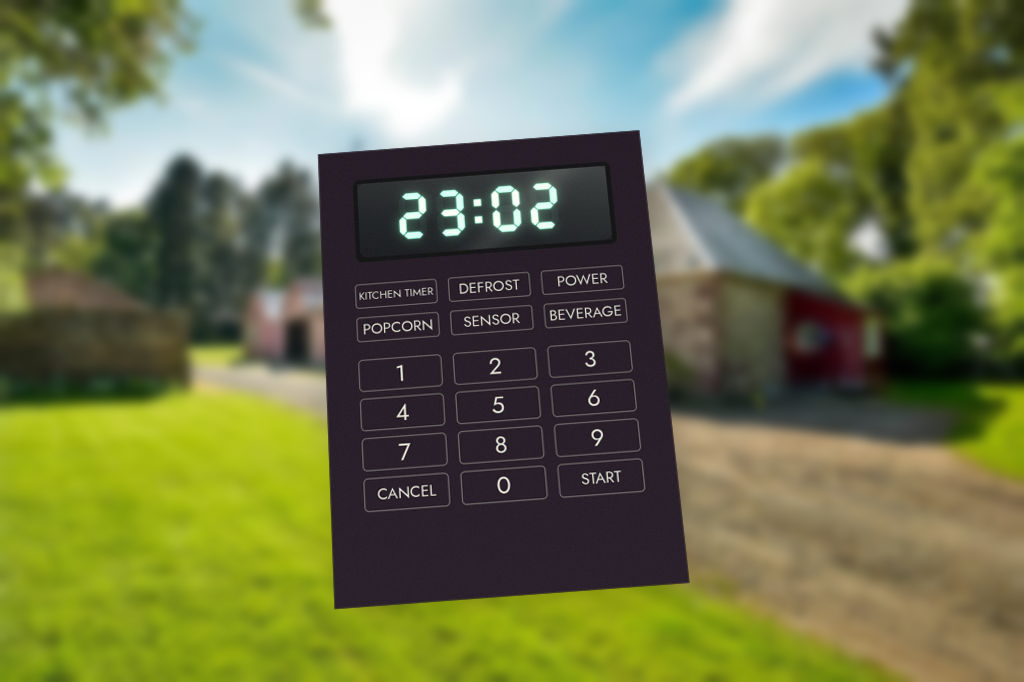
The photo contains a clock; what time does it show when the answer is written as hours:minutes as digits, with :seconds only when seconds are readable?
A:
23:02
